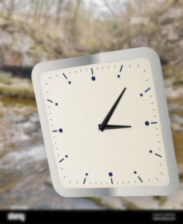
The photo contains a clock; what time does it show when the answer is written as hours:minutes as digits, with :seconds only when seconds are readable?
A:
3:07
